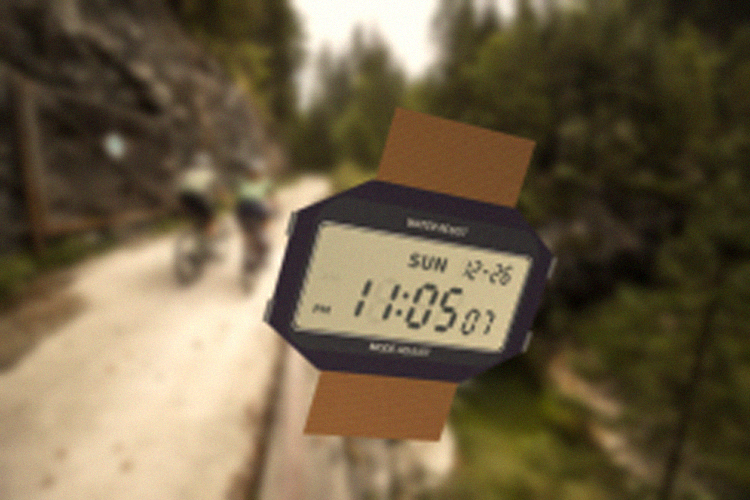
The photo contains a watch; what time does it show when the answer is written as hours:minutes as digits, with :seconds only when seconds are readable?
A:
11:05:07
